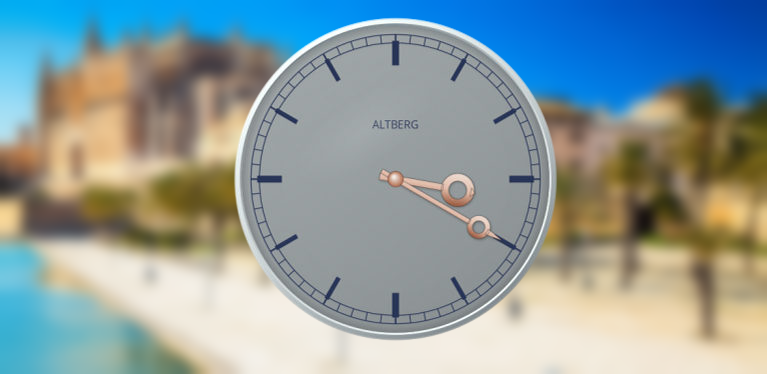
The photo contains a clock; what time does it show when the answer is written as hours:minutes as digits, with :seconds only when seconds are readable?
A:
3:20
